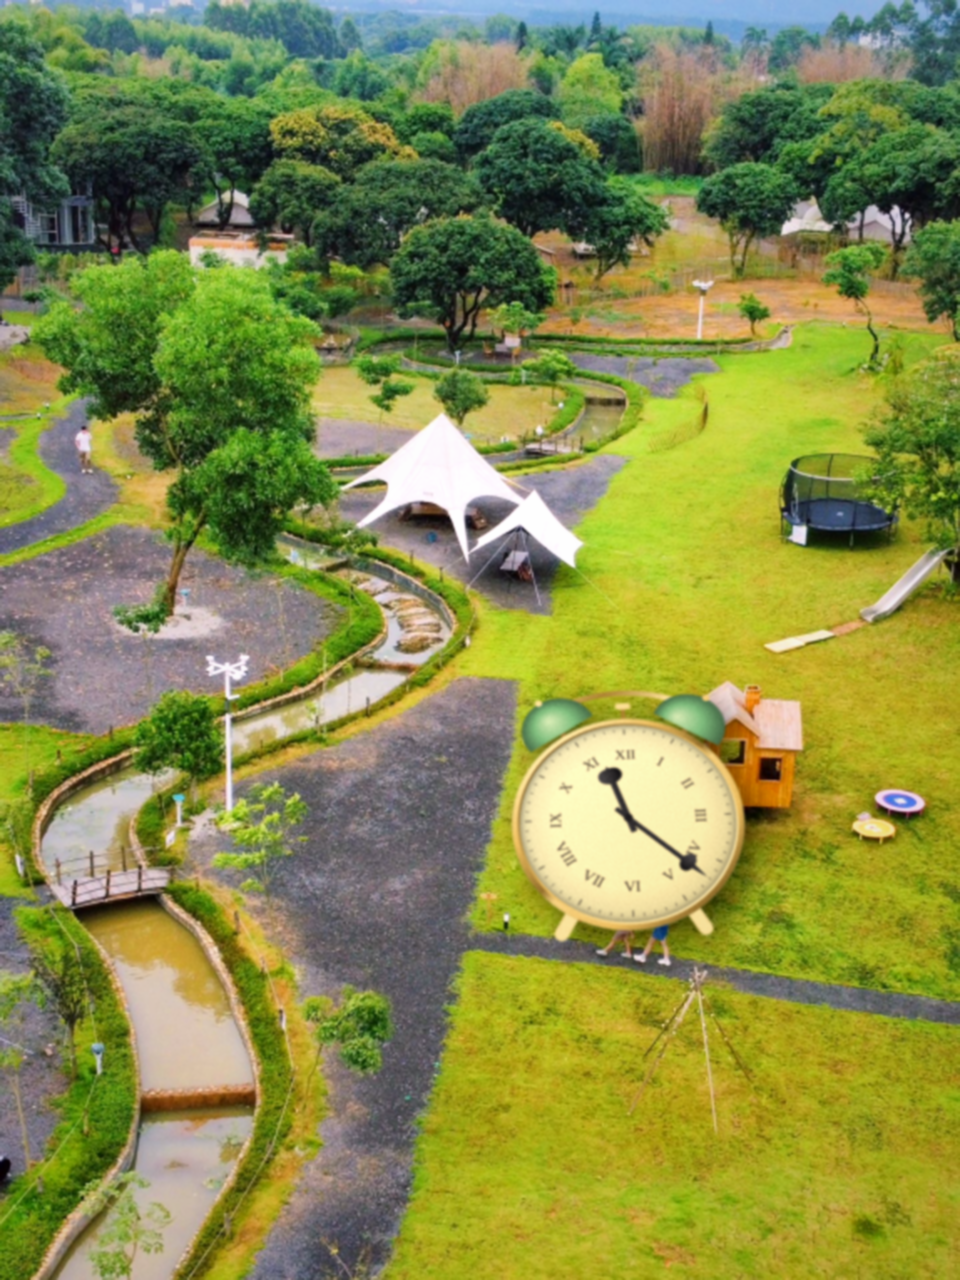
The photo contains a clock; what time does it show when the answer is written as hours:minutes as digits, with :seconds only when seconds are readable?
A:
11:22
